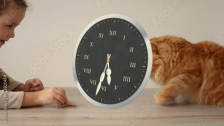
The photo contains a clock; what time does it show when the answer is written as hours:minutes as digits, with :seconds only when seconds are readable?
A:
5:32
